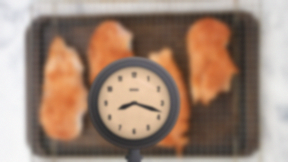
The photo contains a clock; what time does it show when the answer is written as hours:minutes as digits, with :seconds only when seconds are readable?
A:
8:18
